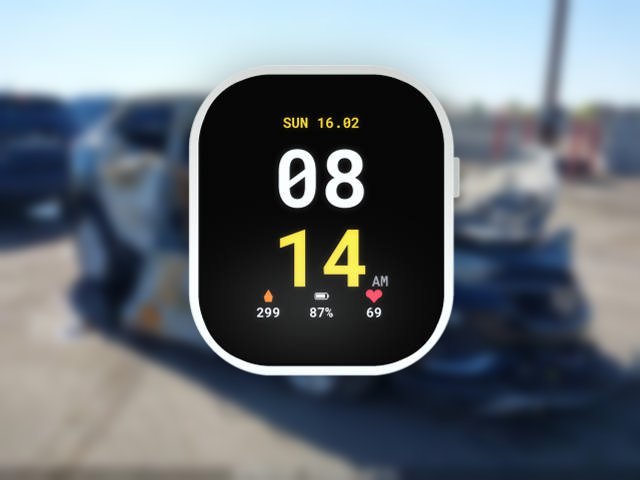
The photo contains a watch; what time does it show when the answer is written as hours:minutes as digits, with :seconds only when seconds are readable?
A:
8:14
